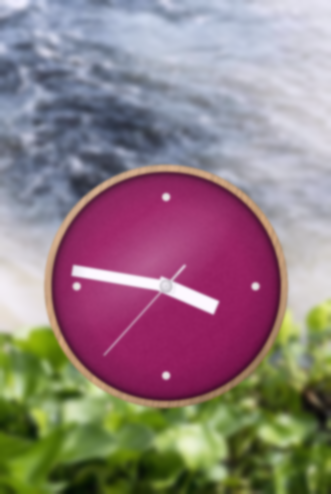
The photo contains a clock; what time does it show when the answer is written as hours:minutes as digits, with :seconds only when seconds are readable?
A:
3:46:37
